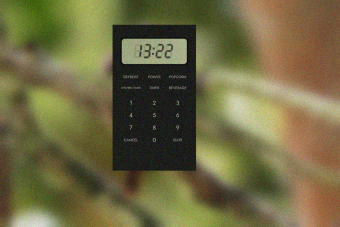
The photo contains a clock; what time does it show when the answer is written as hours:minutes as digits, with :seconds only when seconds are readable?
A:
13:22
